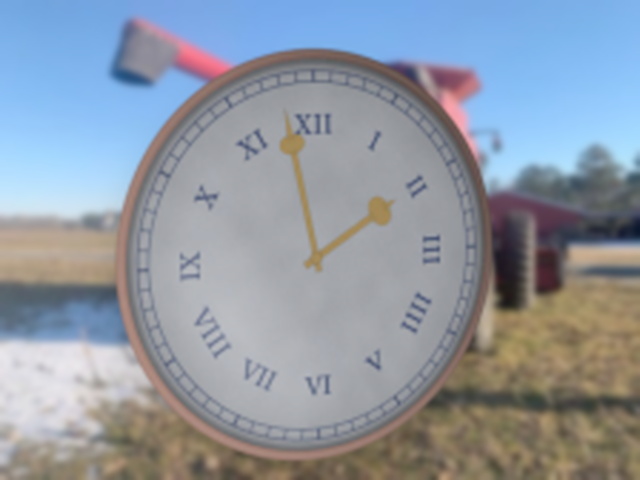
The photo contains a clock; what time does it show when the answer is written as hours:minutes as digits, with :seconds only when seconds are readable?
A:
1:58
